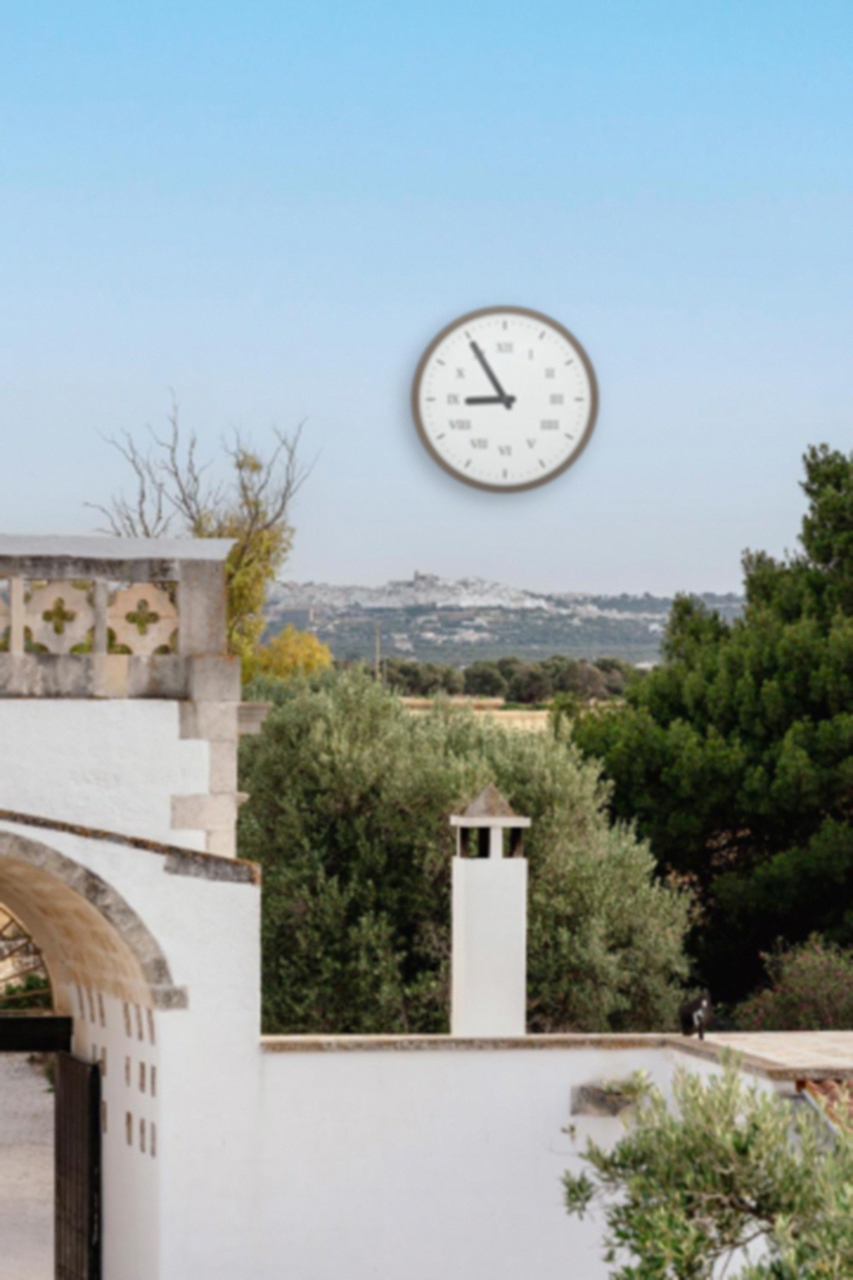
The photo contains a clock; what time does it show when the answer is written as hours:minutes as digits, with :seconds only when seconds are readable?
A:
8:55
